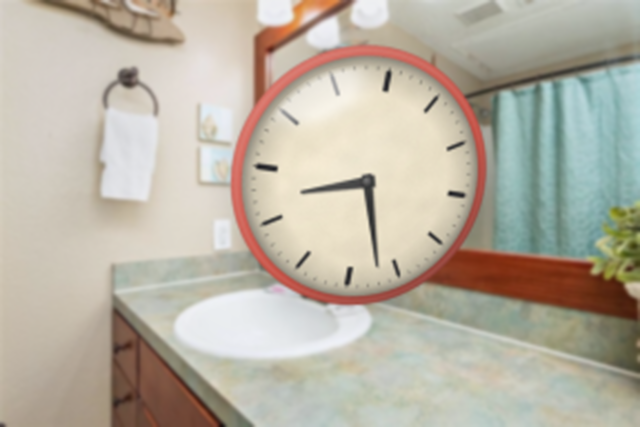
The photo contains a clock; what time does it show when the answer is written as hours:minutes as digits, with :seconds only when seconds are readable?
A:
8:27
